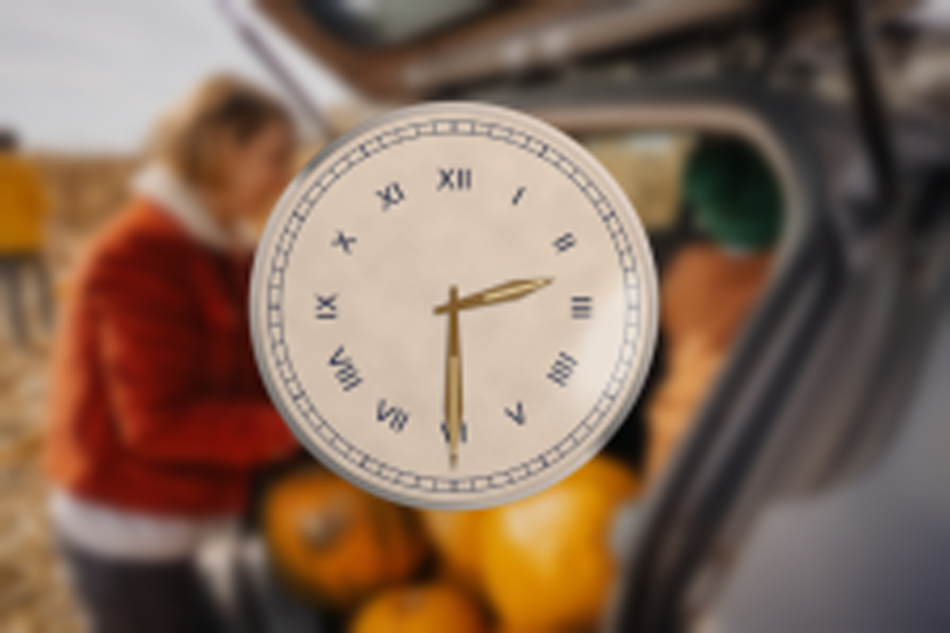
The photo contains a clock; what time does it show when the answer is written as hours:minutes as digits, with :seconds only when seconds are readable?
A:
2:30
